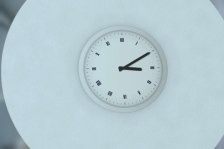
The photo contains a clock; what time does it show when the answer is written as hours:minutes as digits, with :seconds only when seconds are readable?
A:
3:10
